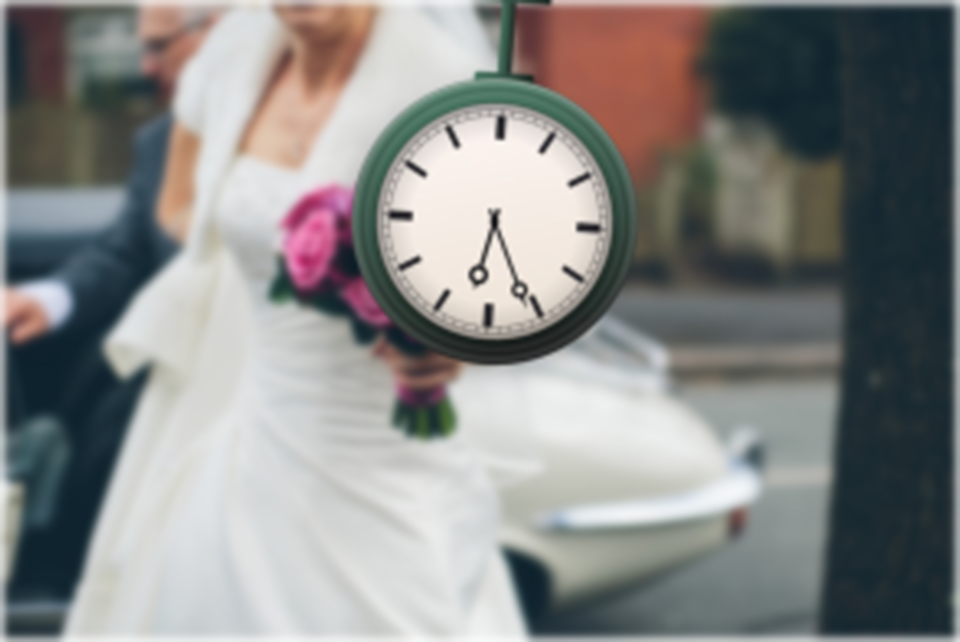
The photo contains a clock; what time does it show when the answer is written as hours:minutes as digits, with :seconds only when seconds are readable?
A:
6:26
